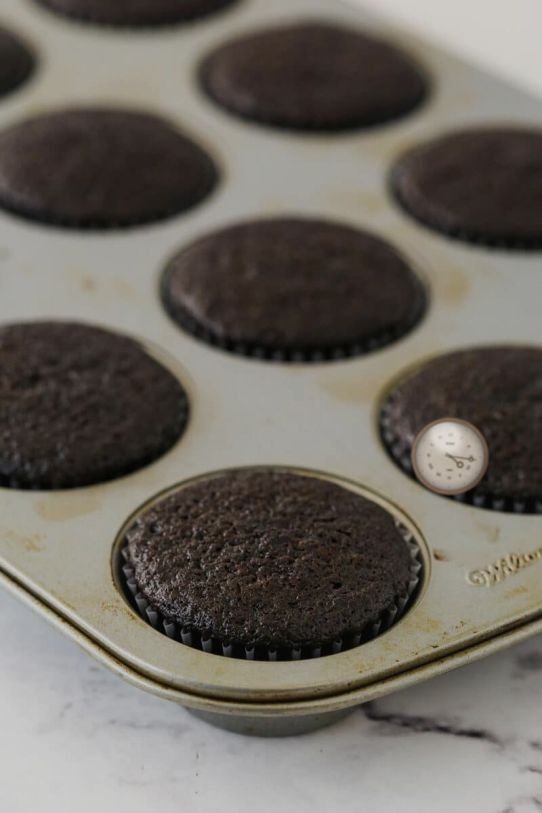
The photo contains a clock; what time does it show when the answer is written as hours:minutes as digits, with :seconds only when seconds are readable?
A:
4:16
